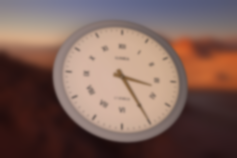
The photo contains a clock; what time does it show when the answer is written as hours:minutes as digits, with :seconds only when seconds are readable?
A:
3:25
